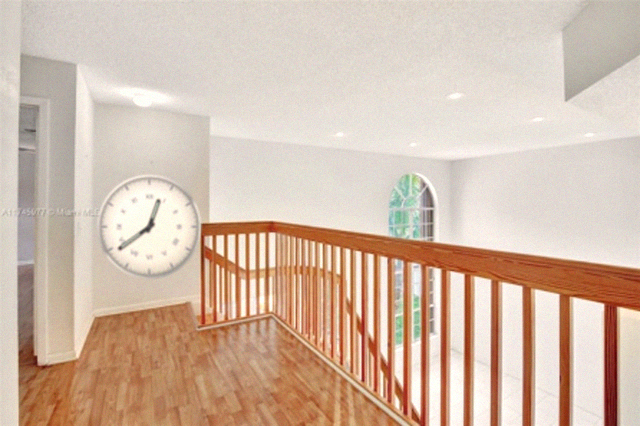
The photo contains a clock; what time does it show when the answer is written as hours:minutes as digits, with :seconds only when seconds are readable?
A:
12:39
